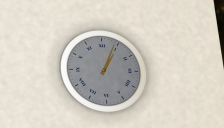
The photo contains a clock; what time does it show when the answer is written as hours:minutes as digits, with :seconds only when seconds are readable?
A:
1:04
